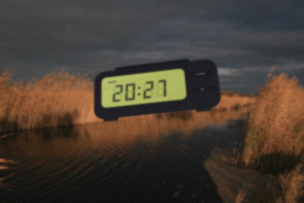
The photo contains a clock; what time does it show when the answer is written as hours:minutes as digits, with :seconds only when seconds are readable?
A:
20:27
